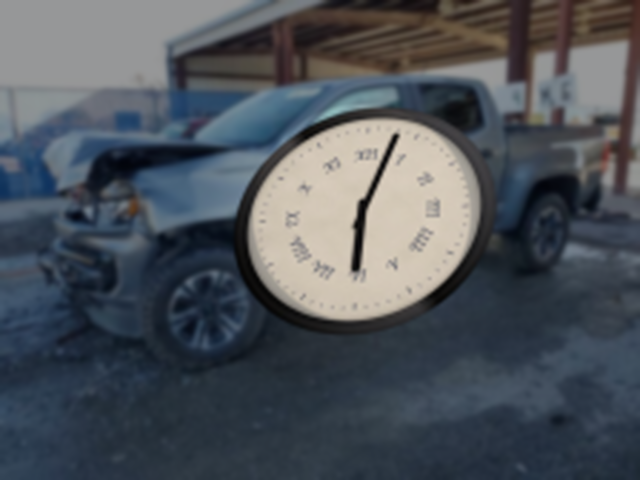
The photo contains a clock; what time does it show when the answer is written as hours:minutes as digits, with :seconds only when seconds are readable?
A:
6:03
